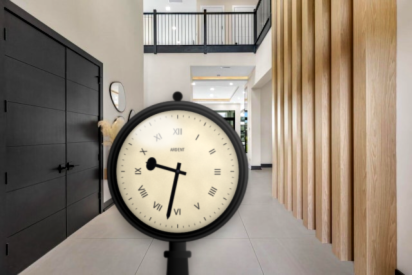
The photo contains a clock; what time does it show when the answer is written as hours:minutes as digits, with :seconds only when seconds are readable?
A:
9:32
